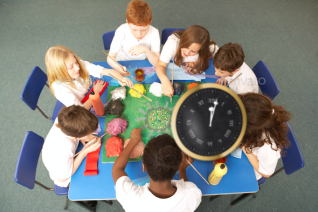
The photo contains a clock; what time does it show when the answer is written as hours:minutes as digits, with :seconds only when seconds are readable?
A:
12:02
